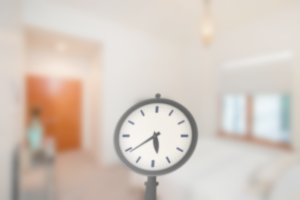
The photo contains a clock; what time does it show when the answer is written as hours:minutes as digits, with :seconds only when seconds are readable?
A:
5:39
